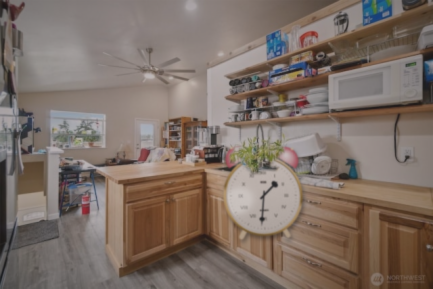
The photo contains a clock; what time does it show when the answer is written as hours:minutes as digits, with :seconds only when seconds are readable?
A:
1:31
